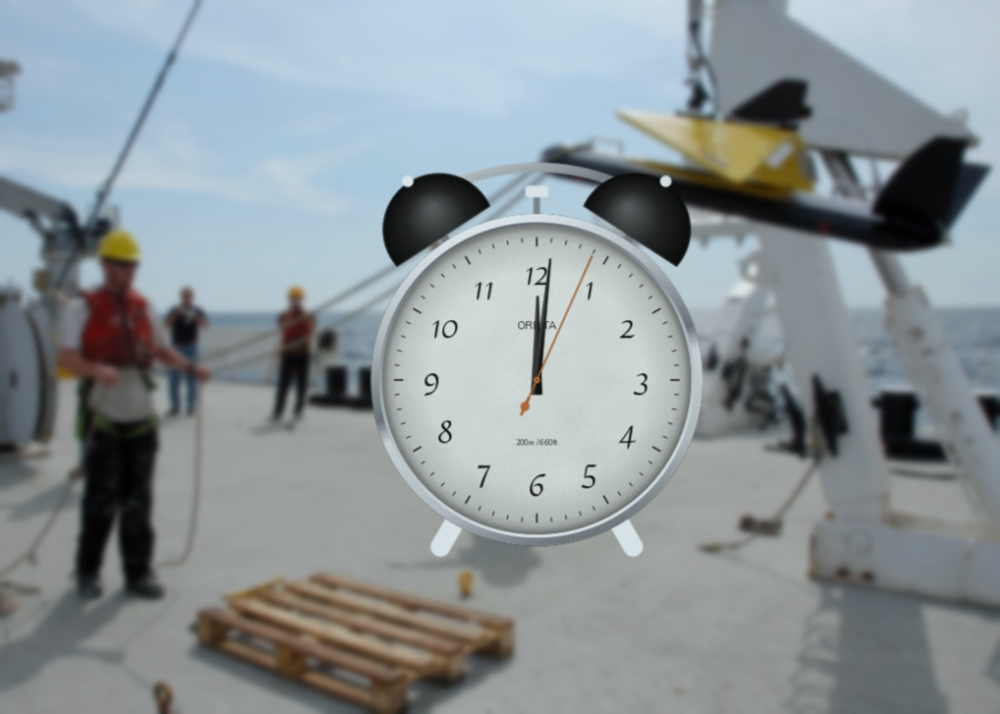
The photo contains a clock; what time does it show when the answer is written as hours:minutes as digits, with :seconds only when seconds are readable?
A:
12:01:04
